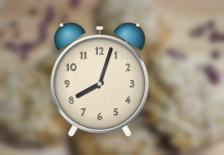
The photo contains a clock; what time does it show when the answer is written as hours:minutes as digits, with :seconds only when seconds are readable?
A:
8:03
